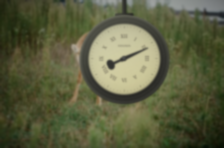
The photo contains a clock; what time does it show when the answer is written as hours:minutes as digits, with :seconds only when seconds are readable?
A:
8:11
